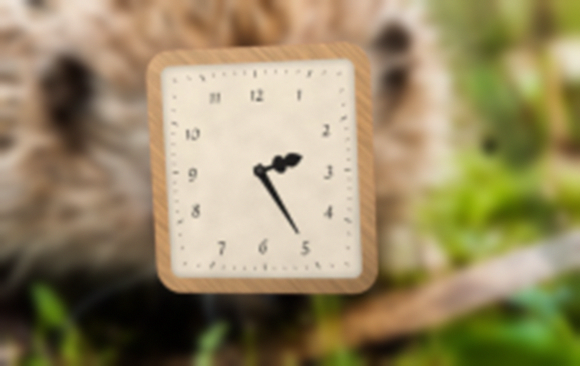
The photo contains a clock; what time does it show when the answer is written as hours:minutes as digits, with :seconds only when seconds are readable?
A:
2:25
